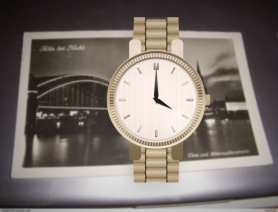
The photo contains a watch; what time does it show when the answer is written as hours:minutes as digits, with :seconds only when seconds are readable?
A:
4:00
